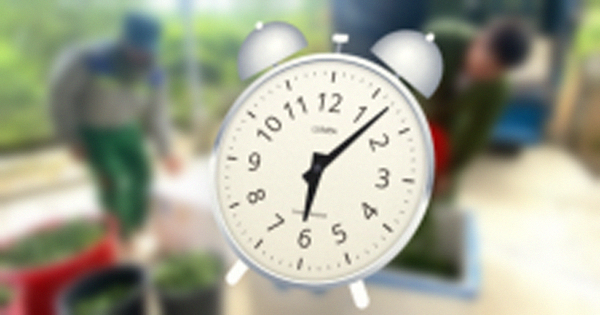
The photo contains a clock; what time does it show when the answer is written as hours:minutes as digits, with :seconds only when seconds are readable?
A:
6:07
